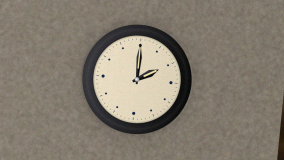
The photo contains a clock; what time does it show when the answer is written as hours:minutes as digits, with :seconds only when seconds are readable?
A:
2:00
